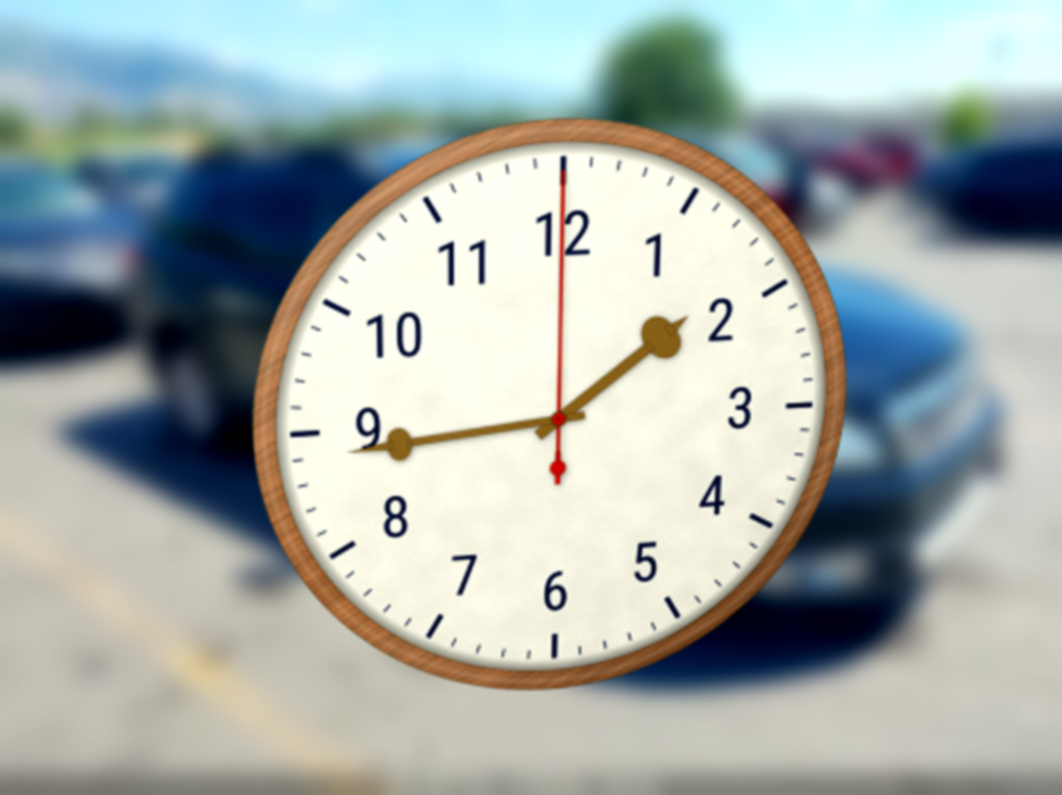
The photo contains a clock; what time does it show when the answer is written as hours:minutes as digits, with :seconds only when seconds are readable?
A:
1:44:00
